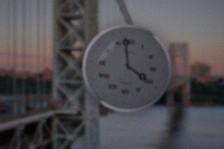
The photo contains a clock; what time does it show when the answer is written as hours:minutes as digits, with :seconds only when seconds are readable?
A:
3:58
